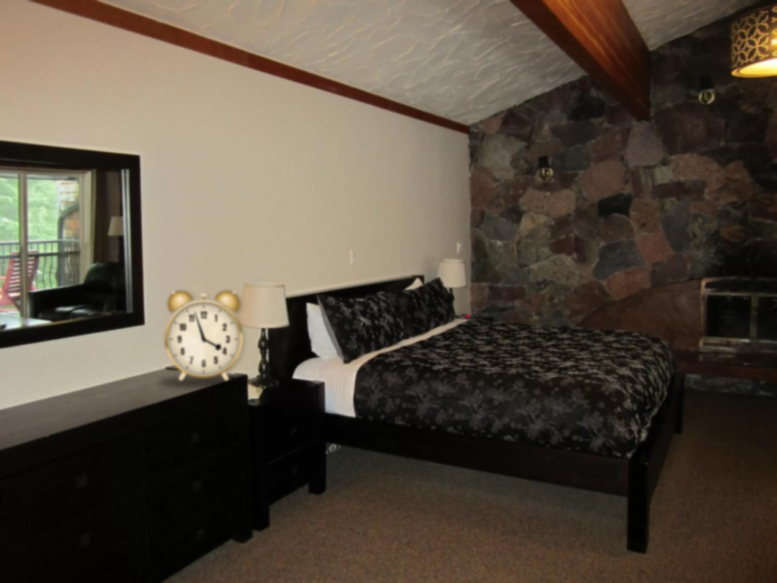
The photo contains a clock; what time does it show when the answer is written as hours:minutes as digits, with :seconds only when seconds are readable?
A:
3:57
